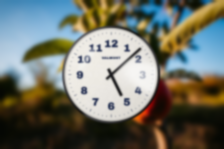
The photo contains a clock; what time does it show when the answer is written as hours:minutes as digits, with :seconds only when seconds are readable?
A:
5:08
